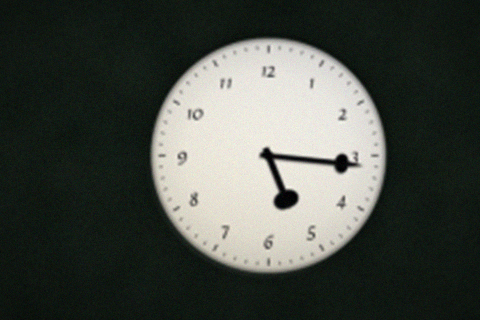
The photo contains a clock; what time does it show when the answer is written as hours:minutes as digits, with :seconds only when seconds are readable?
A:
5:16
